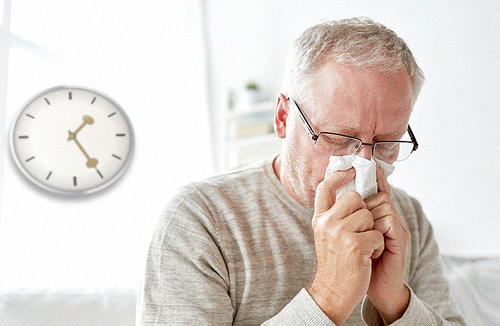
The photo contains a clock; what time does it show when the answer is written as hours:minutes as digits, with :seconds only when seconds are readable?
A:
1:25
